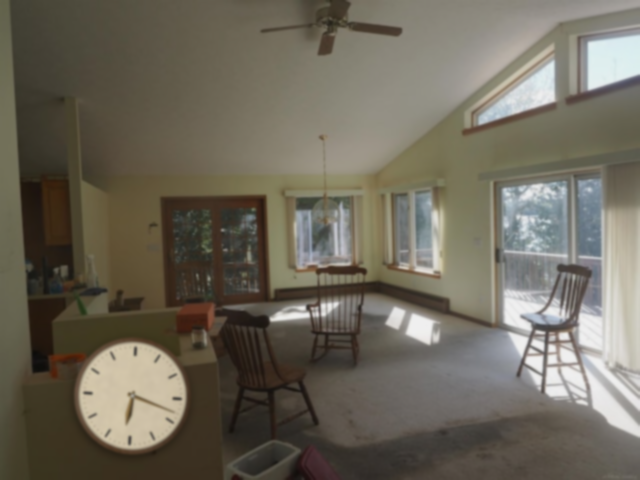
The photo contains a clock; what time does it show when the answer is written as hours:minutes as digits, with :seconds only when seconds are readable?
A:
6:18
